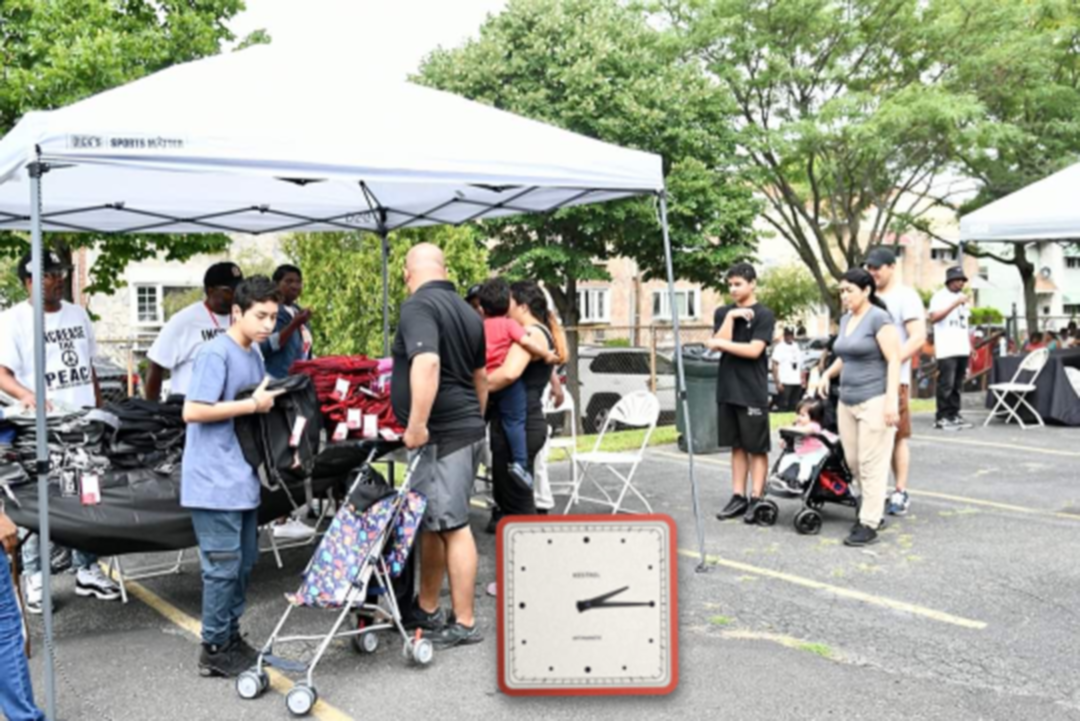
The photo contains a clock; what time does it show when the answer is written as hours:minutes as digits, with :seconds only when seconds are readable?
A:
2:15
